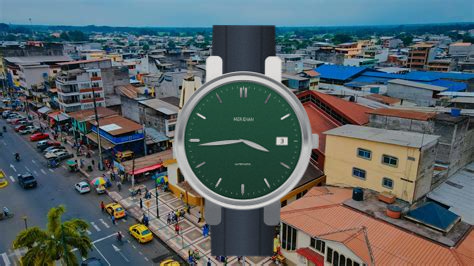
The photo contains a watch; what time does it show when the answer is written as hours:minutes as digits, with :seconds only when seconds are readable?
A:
3:44
